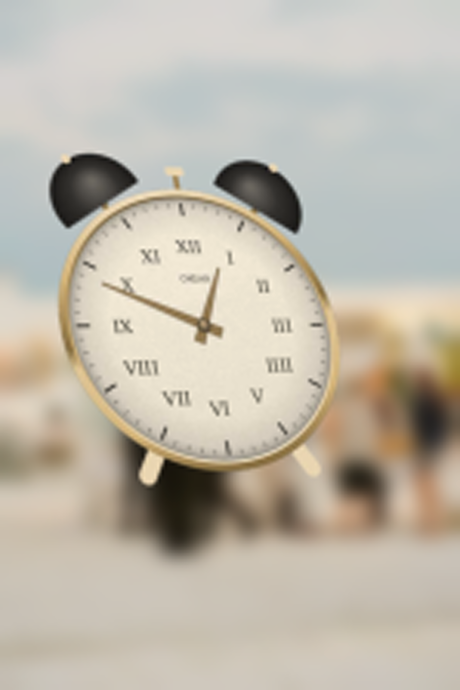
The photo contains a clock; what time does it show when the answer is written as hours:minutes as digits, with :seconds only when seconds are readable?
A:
12:49
